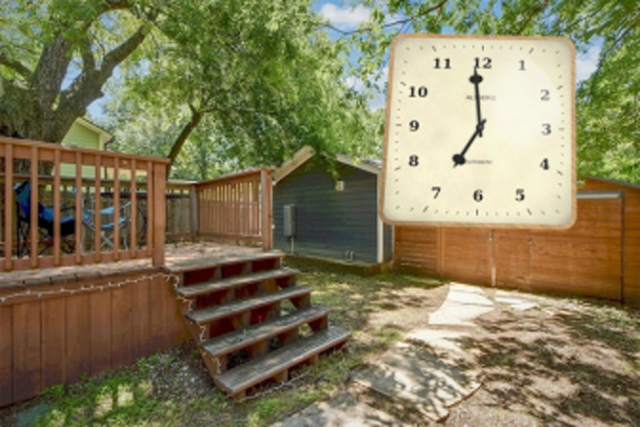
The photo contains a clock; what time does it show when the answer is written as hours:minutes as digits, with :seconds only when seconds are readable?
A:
6:59
